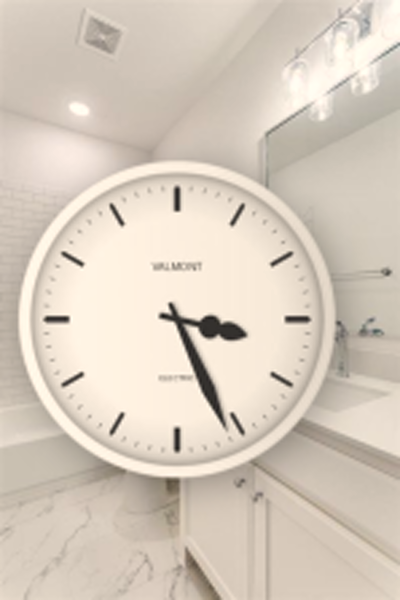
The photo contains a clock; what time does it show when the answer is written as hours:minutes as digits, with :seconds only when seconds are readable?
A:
3:26
